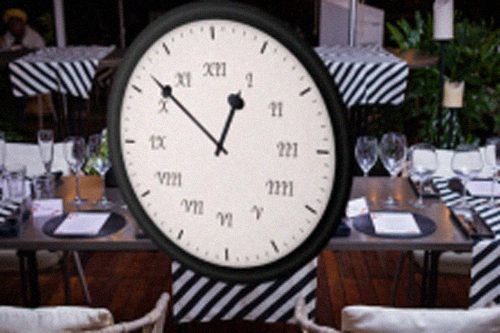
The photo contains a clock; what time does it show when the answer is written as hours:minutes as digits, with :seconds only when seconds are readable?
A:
12:52
